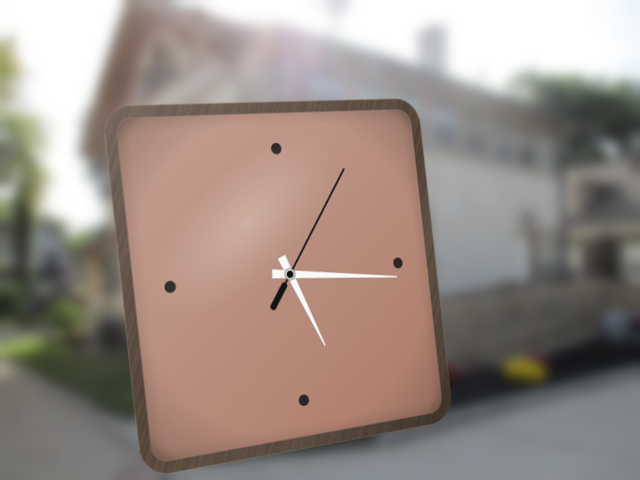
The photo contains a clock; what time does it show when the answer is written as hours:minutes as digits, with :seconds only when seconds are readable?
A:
5:16:06
